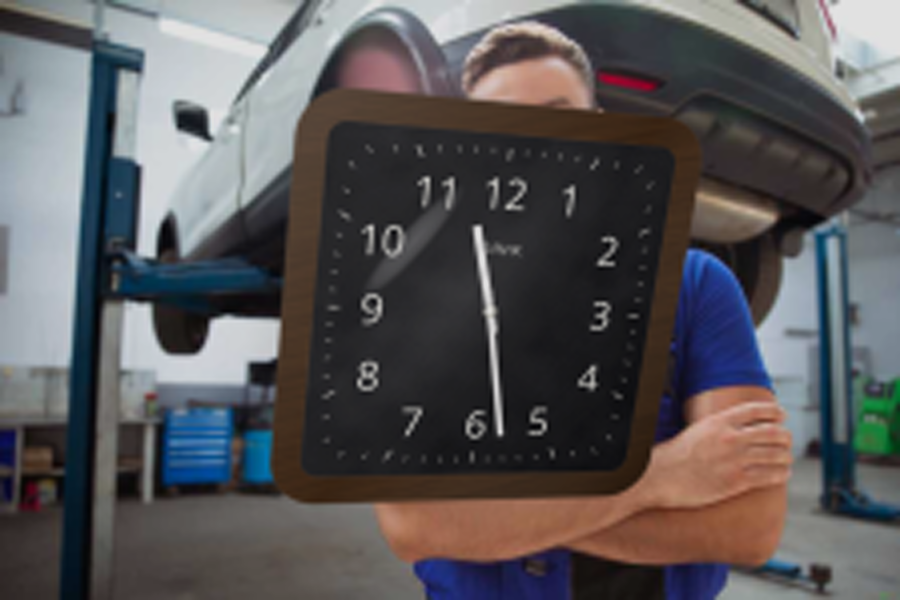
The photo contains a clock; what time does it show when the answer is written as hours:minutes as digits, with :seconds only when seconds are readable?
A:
11:28
